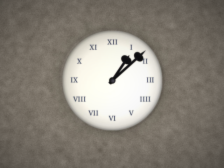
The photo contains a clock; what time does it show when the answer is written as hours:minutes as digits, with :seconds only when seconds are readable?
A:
1:08
